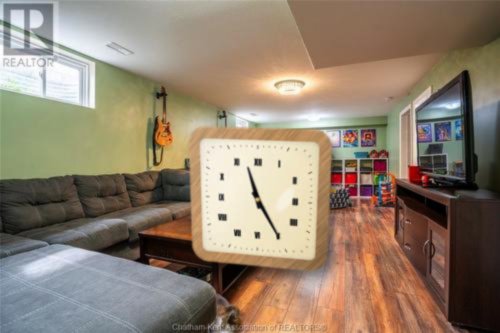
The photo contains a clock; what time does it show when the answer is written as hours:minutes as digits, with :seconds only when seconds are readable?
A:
11:25
